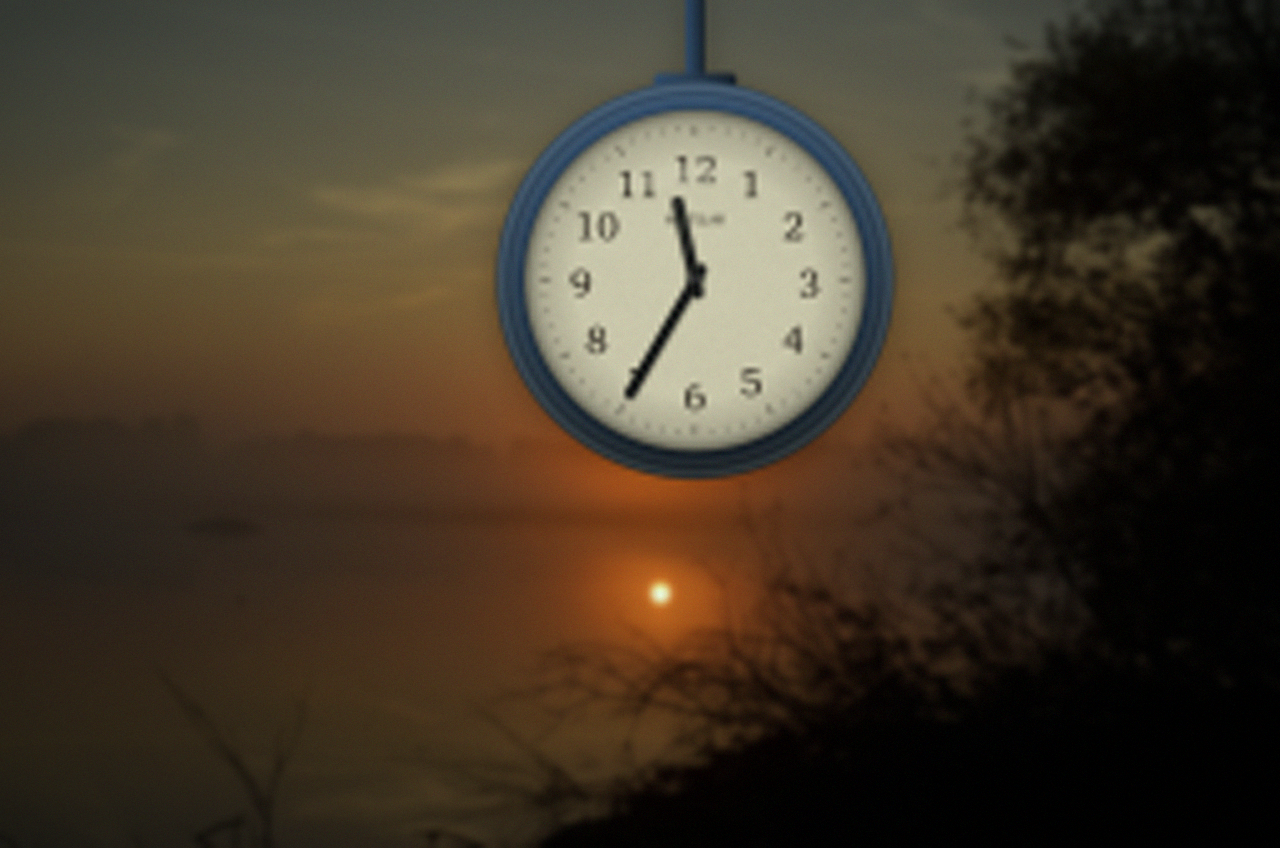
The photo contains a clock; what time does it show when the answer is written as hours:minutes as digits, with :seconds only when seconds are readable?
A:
11:35
